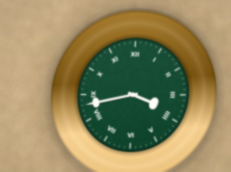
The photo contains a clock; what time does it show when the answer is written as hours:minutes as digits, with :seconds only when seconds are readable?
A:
3:43
